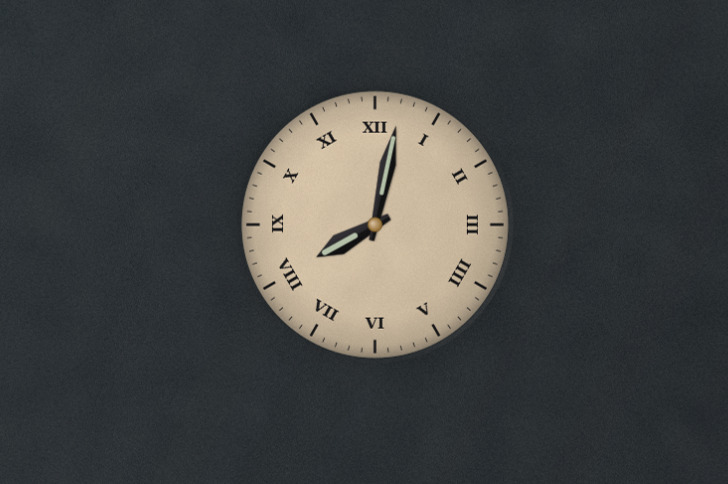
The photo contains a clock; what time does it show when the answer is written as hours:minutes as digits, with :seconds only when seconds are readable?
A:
8:02
